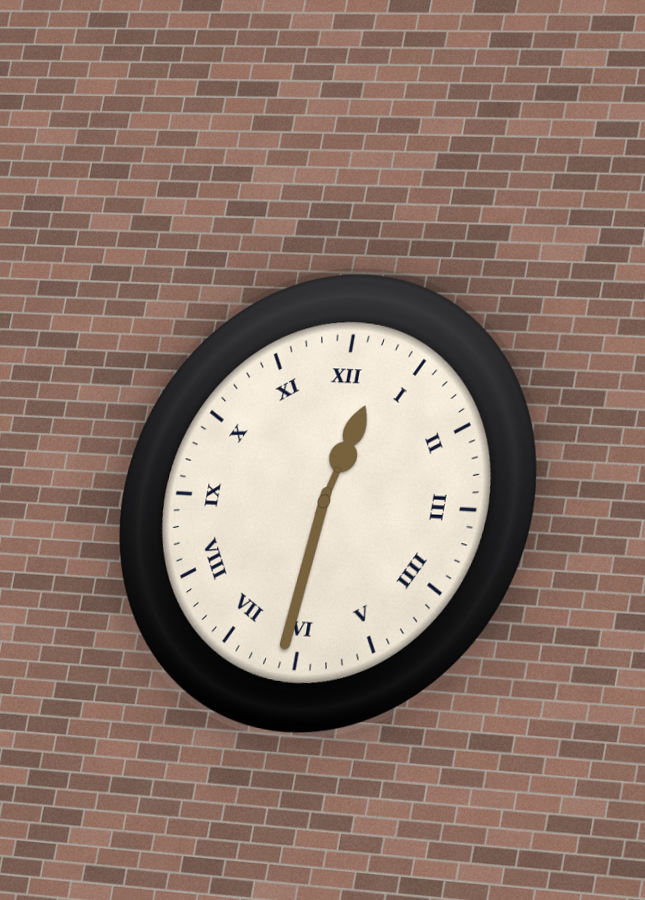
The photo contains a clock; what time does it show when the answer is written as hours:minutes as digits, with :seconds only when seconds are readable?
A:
12:31
